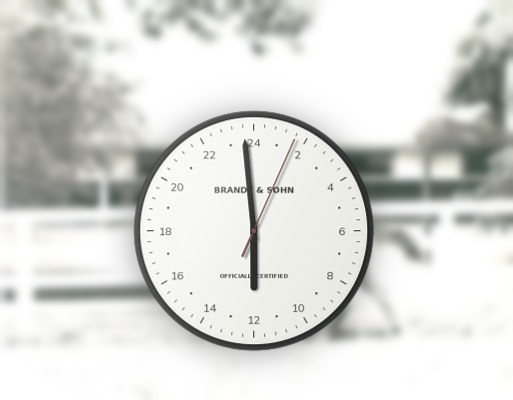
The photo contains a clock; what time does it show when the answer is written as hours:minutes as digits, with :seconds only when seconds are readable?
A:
11:59:04
